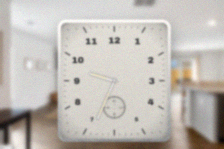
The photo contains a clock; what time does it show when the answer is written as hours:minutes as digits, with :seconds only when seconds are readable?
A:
9:34
